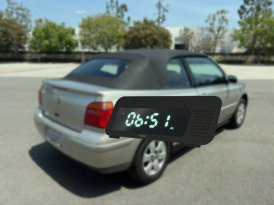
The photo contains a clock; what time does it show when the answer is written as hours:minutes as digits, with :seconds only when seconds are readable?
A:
6:51
